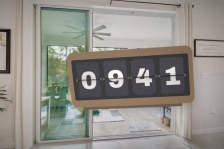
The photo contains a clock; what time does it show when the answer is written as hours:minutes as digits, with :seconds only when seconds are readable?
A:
9:41
